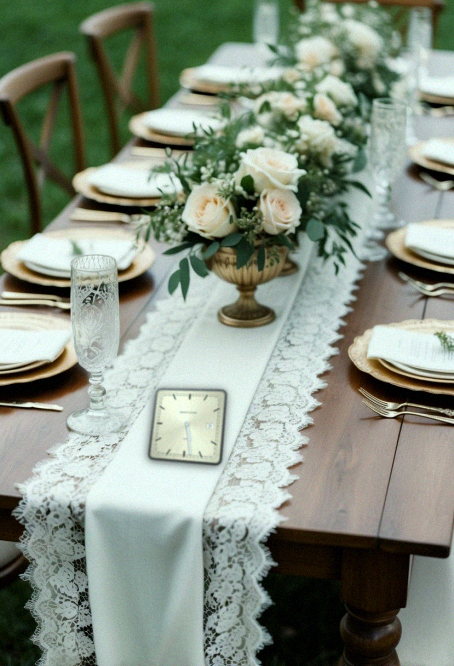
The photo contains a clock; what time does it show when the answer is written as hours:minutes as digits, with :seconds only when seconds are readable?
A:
5:28
